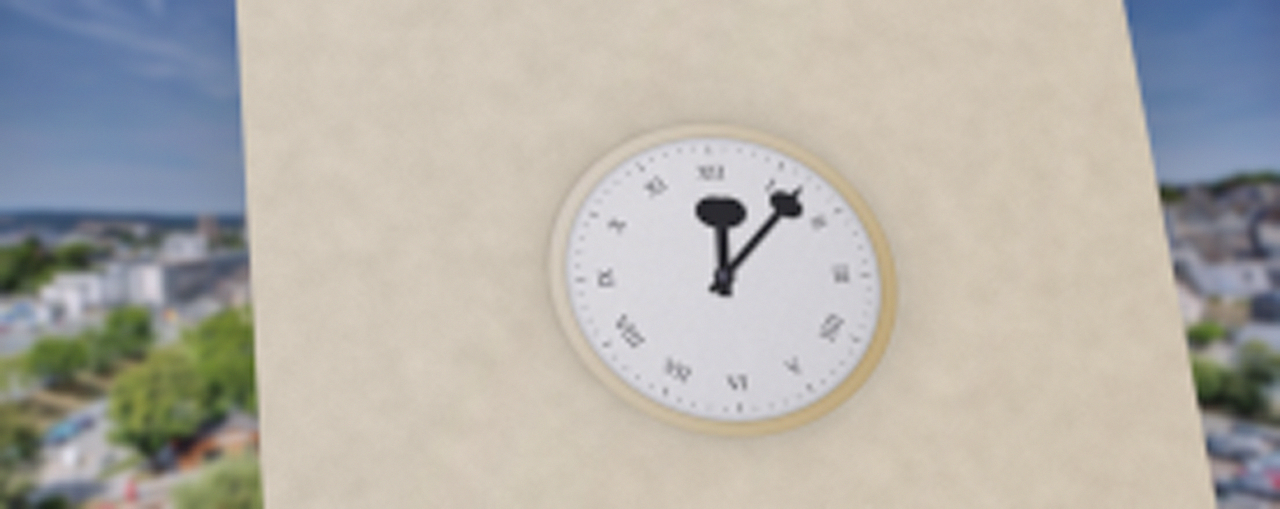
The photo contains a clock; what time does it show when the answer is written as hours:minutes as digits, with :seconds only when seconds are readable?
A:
12:07
